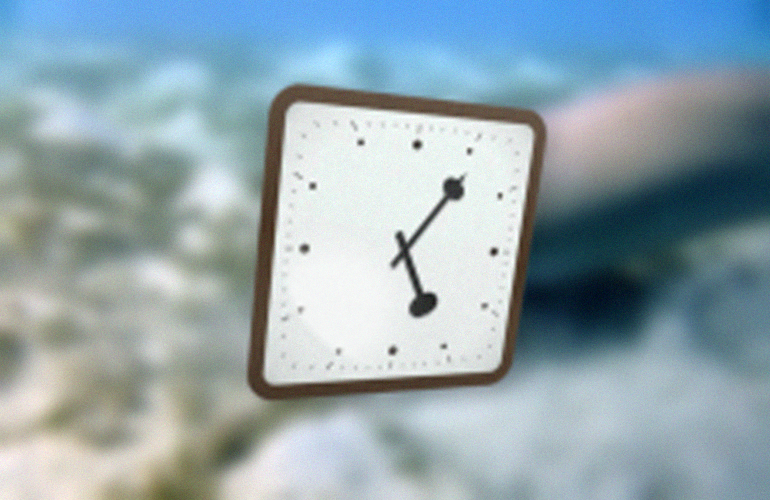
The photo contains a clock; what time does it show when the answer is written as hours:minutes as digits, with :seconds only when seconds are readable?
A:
5:06
